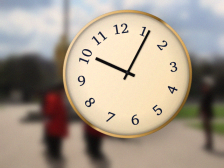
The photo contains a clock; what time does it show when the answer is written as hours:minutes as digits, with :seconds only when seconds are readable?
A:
10:06
